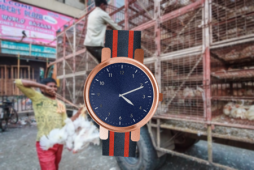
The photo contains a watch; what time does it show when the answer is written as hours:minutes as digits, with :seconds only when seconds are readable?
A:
4:11
